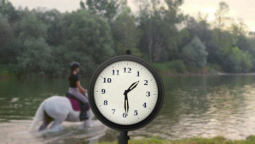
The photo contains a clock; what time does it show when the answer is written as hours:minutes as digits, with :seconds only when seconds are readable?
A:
1:29
